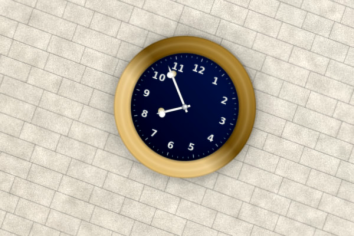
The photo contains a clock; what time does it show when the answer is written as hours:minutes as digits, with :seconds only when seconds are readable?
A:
7:53
